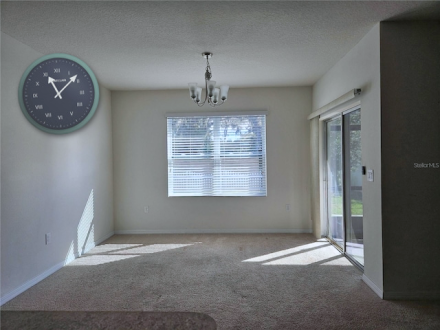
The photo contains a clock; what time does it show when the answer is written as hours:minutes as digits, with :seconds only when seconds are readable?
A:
11:08
